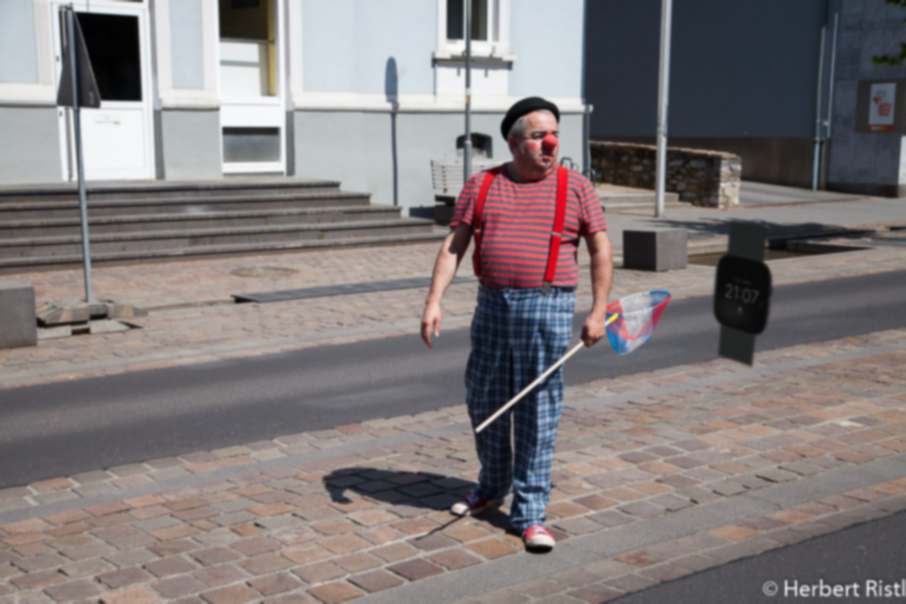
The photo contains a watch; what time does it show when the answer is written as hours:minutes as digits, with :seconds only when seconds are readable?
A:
21:07
